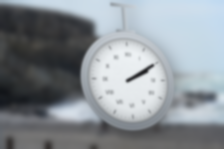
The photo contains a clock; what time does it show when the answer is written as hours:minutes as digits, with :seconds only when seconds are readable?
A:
2:10
